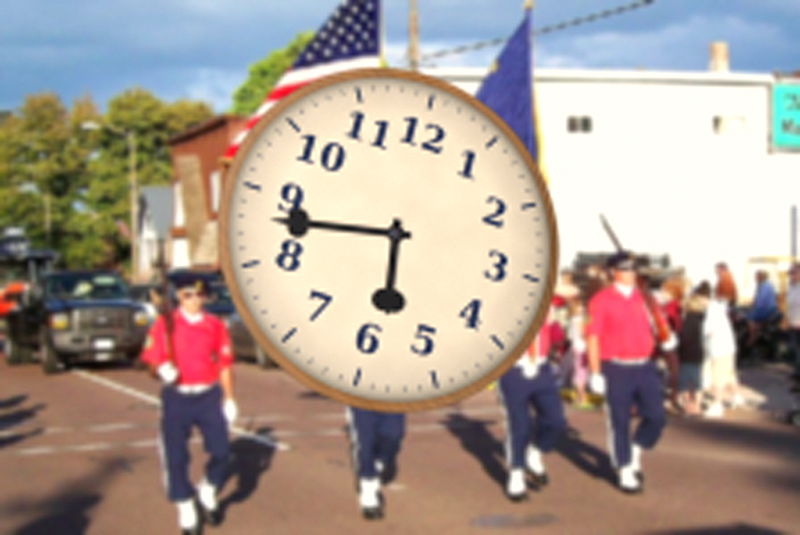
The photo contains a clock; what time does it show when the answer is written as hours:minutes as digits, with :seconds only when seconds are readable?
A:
5:43
